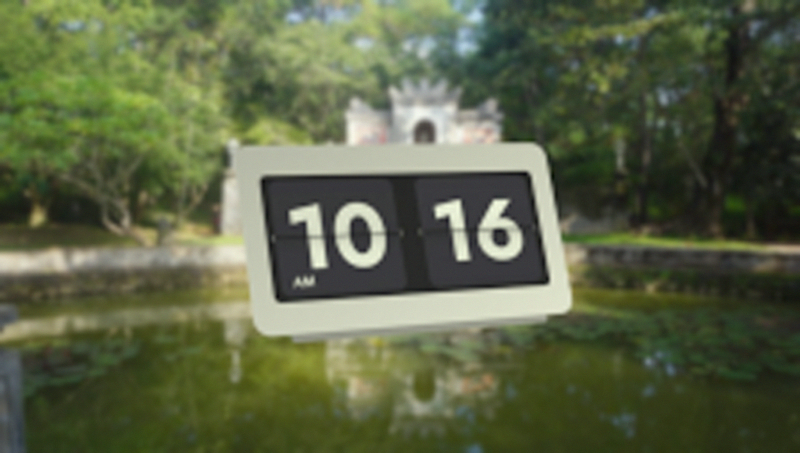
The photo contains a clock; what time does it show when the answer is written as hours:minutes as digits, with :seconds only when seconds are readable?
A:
10:16
